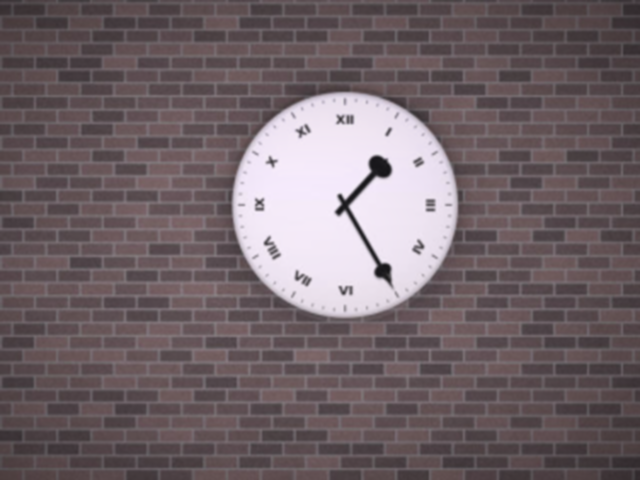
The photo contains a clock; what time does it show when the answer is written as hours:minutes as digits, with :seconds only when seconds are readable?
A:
1:25
